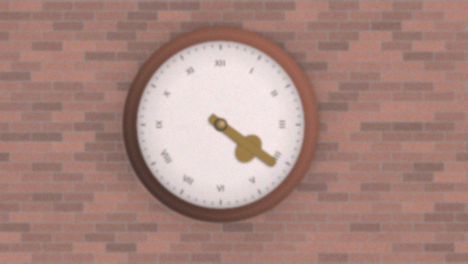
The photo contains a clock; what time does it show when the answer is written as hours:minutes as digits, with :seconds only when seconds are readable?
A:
4:21
